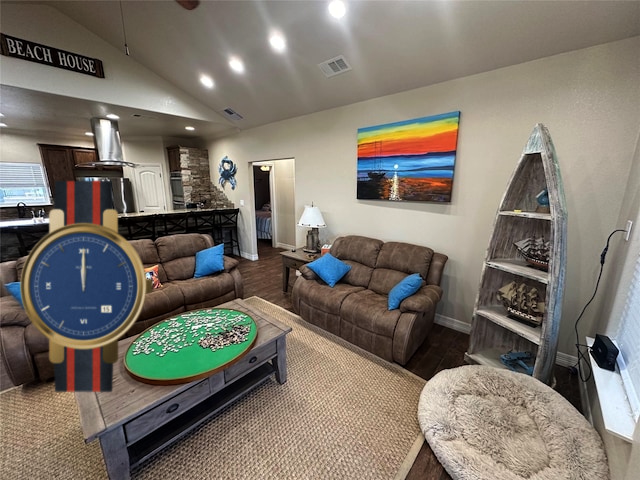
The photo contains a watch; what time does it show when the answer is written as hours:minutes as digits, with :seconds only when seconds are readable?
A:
12:00
